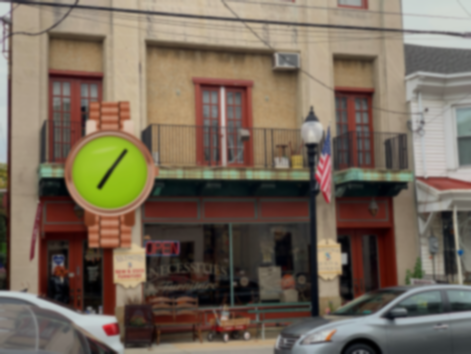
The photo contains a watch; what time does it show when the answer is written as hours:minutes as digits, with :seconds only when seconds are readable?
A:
7:06
